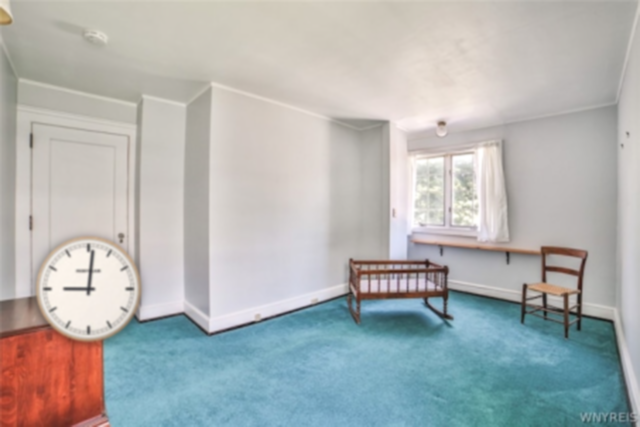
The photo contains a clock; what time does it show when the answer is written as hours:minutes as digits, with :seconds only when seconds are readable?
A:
9:01
